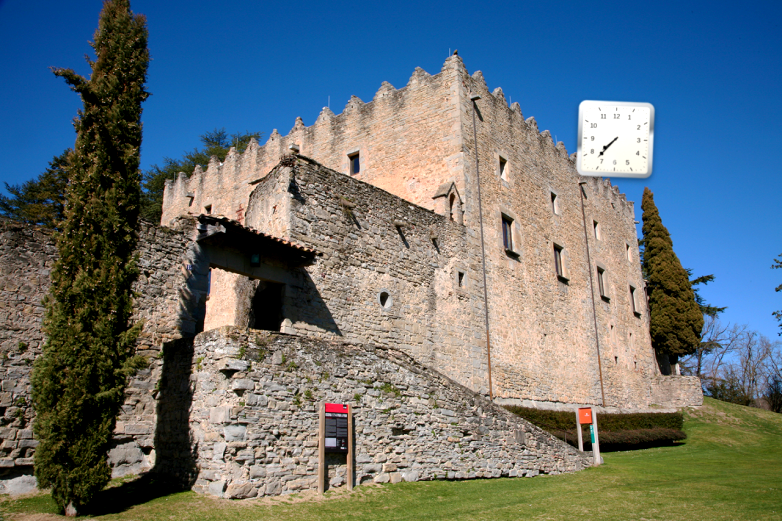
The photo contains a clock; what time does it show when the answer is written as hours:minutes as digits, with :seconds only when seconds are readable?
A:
7:37
